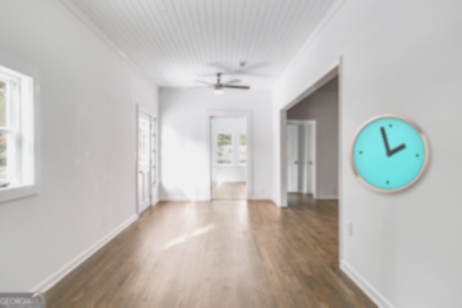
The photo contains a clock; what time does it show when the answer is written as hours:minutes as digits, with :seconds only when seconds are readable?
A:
1:57
